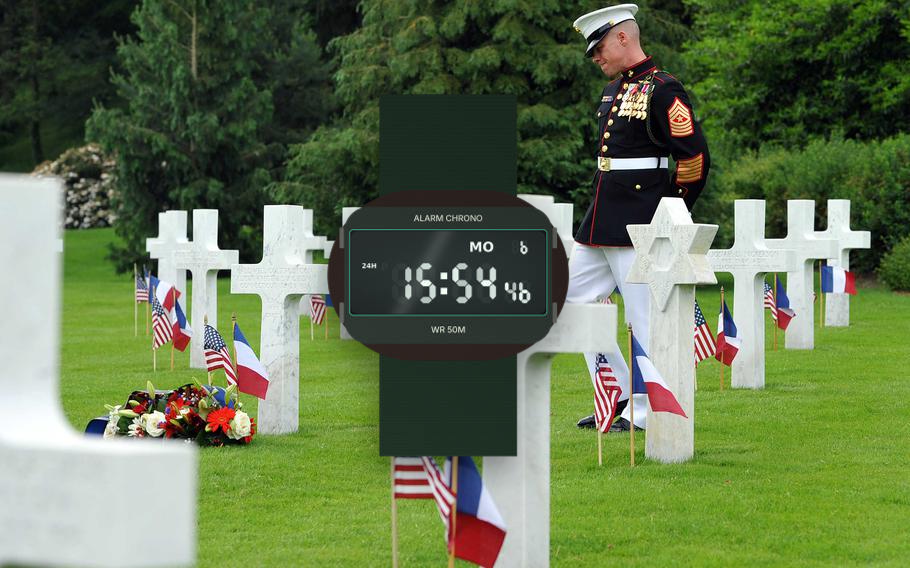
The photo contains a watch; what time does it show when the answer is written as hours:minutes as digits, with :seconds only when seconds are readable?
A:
15:54:46
